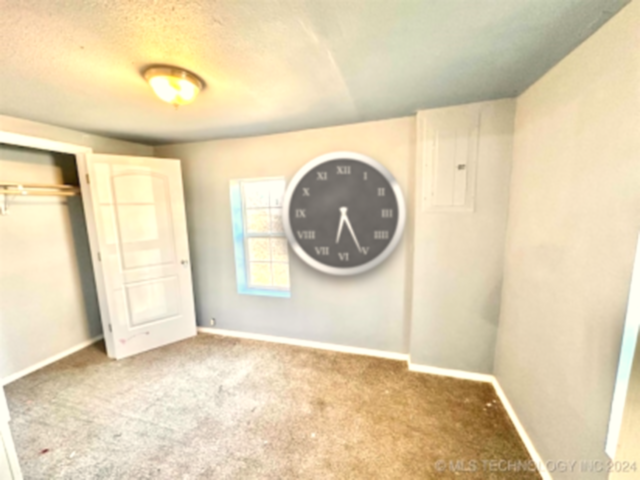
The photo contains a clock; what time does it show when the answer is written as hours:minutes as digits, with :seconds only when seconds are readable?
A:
6:26
